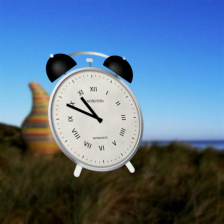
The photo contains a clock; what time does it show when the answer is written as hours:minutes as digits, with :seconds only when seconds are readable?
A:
10:49
